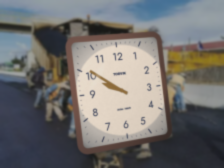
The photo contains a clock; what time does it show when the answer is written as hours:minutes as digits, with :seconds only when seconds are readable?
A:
9:51
